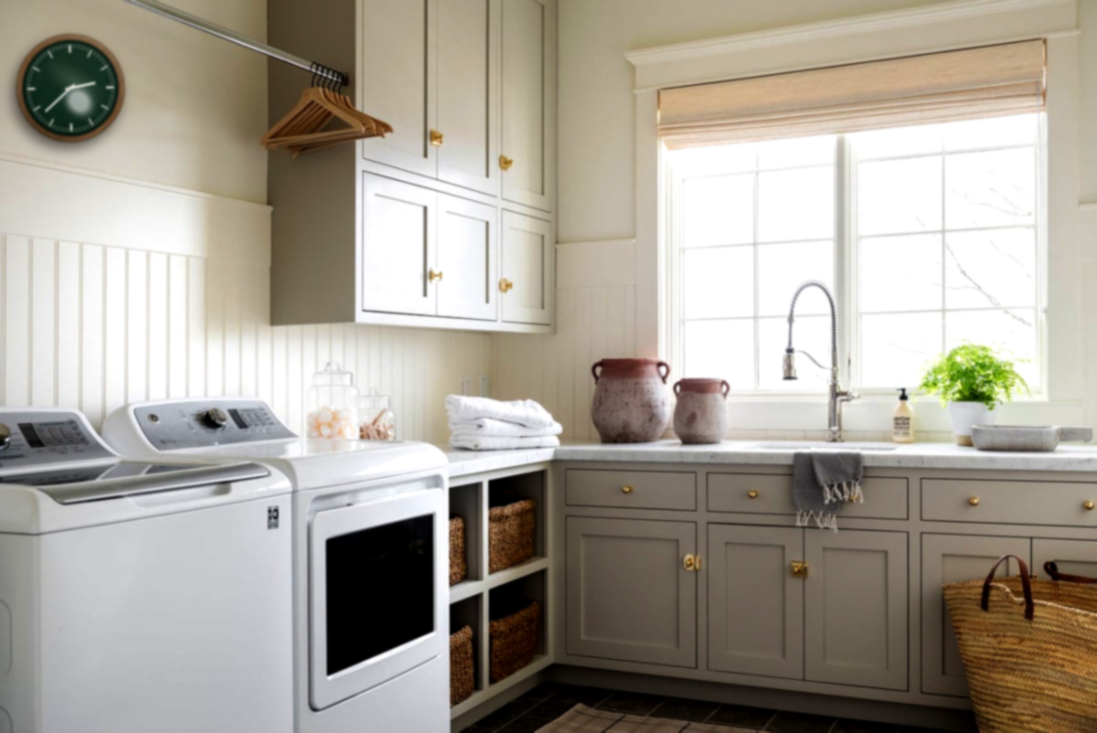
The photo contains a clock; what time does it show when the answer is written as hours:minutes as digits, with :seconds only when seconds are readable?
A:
2:38
